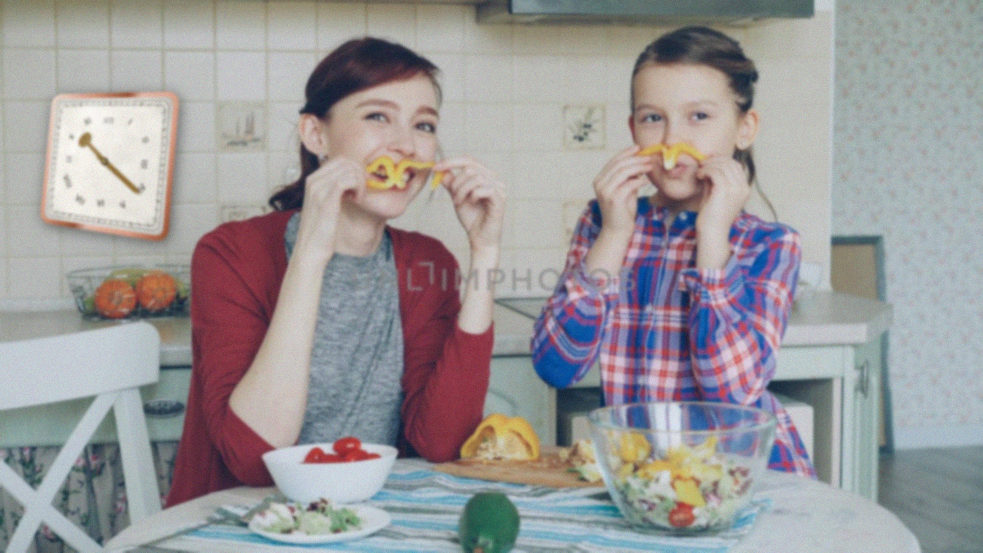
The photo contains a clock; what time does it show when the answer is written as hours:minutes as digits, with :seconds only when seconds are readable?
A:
10:21
